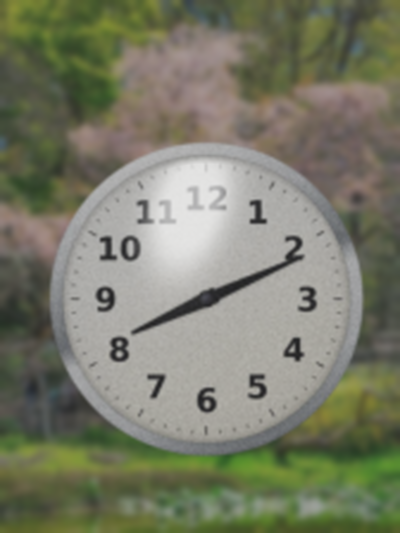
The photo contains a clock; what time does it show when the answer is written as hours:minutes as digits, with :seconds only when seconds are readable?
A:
8:11
